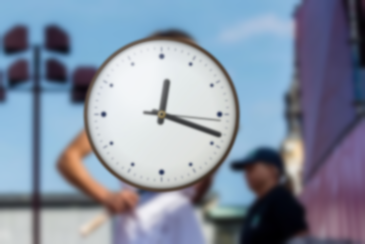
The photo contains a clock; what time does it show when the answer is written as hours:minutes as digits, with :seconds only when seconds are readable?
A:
12:18:16
